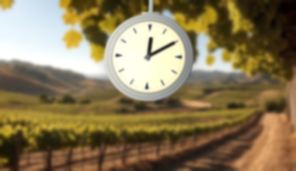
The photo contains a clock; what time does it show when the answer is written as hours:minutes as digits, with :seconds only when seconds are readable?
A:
12:10
